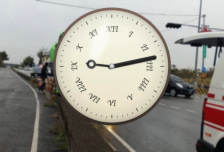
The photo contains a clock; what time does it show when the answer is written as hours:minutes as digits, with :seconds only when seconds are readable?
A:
9:13
